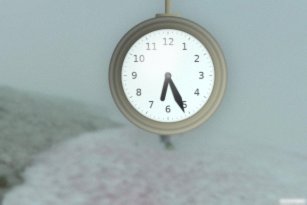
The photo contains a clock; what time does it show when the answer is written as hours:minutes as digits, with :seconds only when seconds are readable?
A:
6:26
